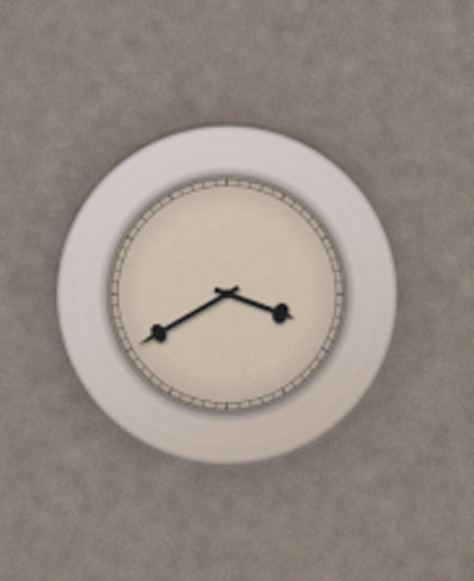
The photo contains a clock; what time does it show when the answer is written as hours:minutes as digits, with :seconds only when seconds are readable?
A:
3:40
